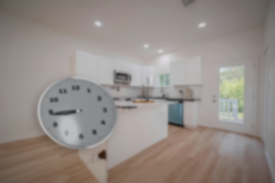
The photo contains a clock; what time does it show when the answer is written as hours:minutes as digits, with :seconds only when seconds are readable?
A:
8:44
